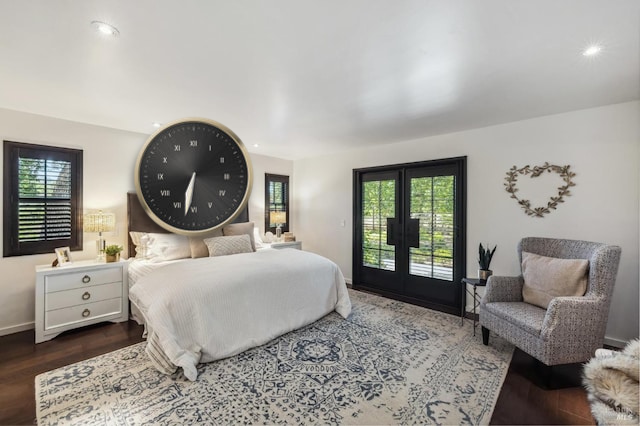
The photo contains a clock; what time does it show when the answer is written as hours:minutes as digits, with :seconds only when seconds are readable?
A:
6:32
